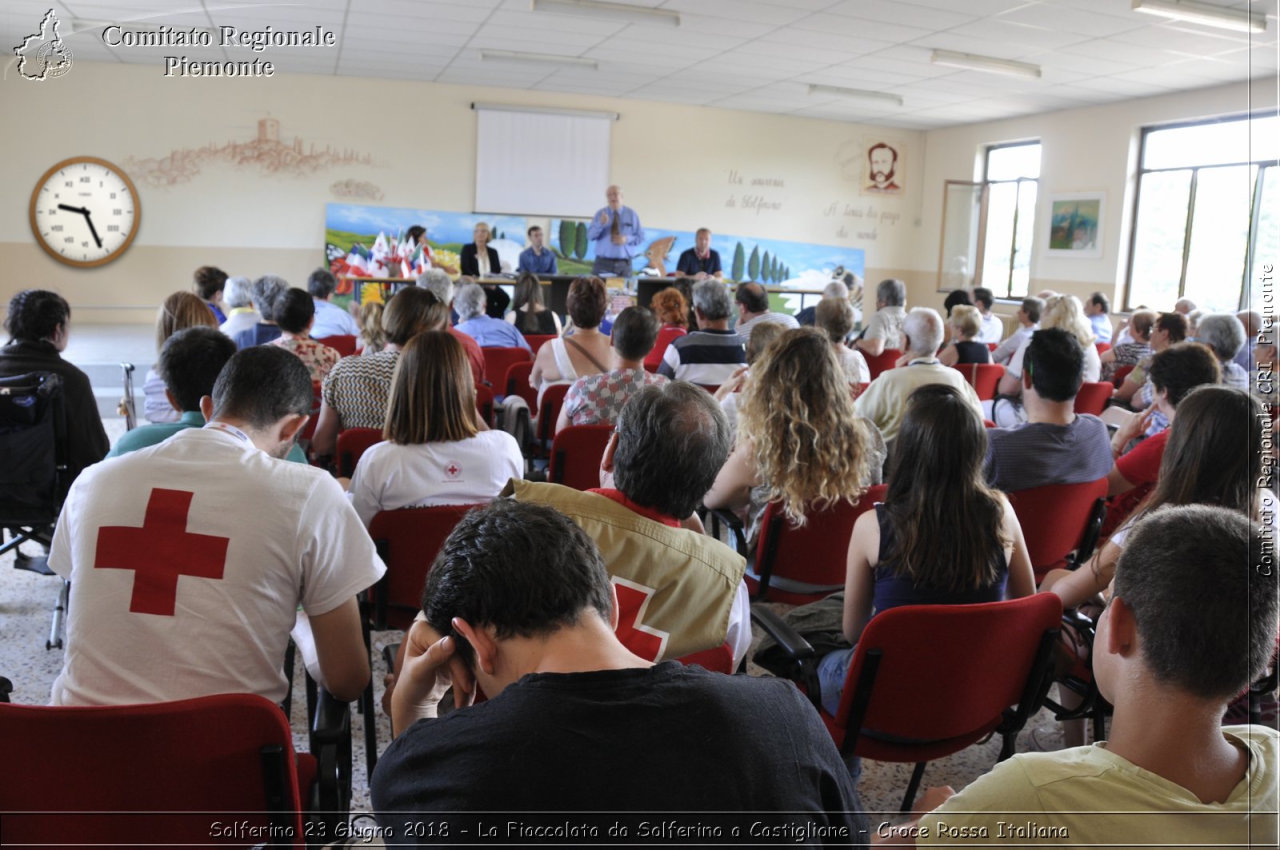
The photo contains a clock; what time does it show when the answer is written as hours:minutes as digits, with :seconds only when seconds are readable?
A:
9:26
